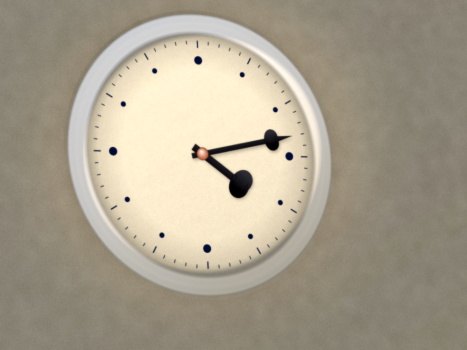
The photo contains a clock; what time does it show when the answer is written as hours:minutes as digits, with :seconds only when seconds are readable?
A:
4:13
